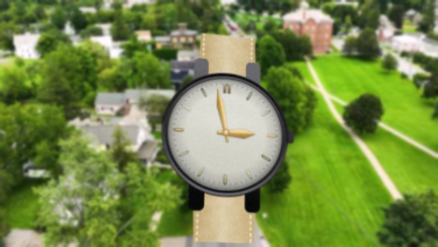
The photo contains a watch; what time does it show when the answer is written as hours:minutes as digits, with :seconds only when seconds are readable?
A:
2:58
